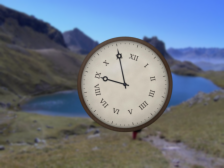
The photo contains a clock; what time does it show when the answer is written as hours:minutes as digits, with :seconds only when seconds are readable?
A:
8:55
